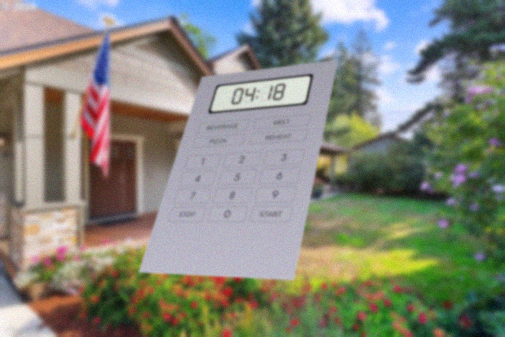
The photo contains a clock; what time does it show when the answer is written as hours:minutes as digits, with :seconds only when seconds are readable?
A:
4:18
